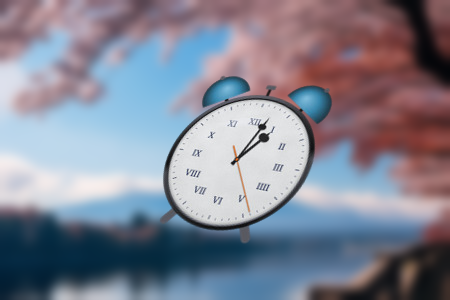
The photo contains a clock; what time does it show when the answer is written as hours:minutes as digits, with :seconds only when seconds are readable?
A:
1:02:24
